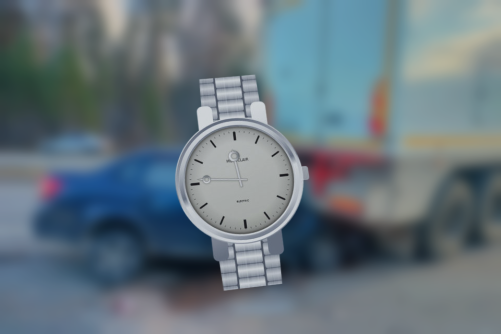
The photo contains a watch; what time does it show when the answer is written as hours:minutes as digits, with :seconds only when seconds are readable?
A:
11:46
